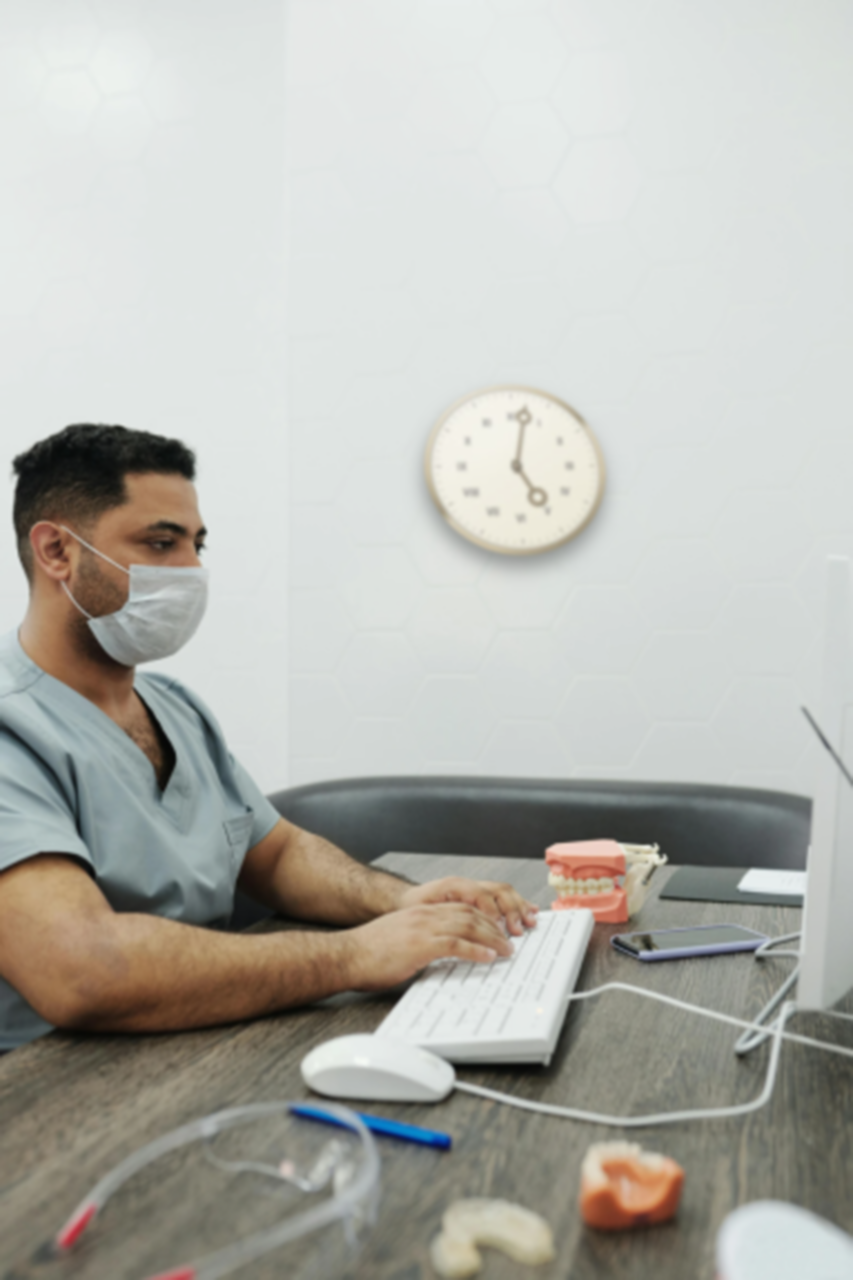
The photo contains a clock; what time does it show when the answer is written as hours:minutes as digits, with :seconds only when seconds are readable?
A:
5:02
